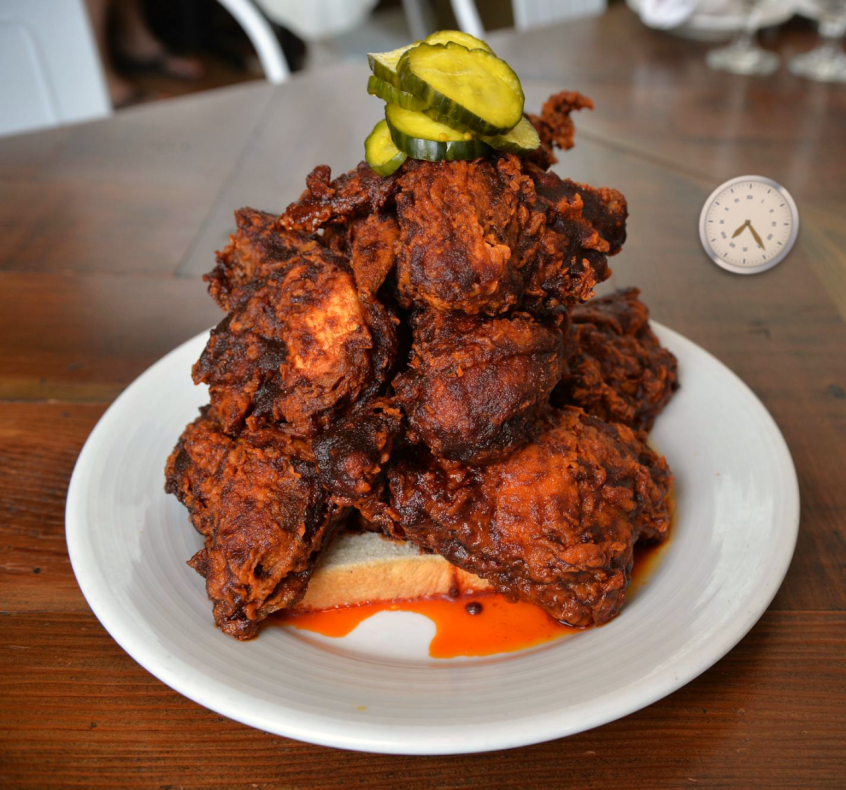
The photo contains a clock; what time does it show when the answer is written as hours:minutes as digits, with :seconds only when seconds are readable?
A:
7:24
